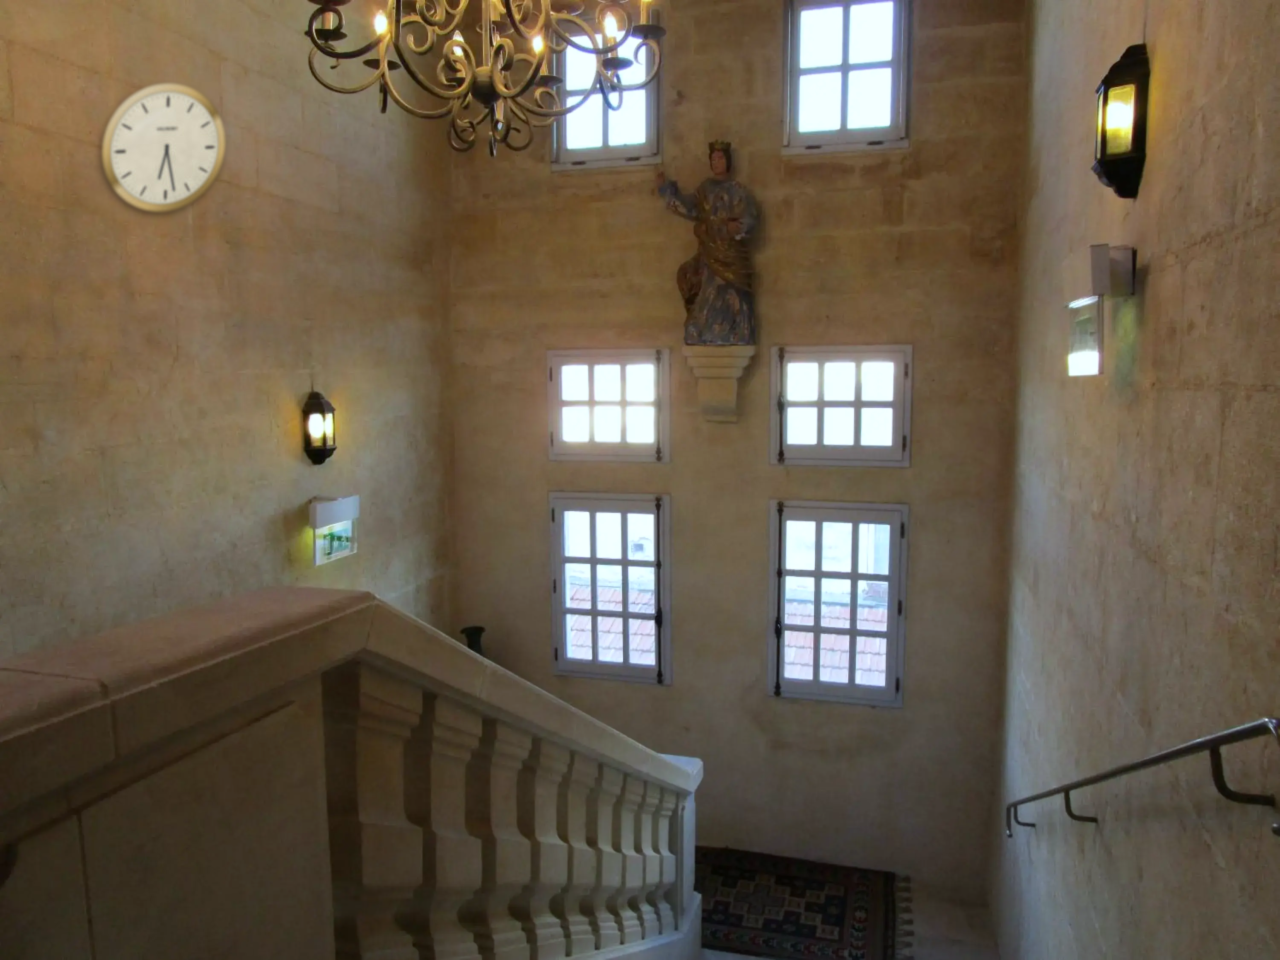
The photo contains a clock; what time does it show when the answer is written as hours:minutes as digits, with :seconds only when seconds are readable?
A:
6:28
